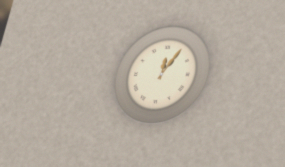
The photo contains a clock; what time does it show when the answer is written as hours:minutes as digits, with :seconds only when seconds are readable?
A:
12:05
